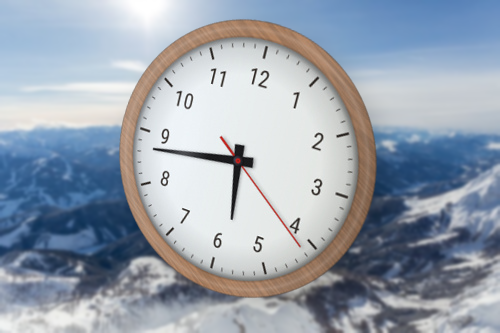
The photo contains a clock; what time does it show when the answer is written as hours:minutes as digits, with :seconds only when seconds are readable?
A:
5:43:21
